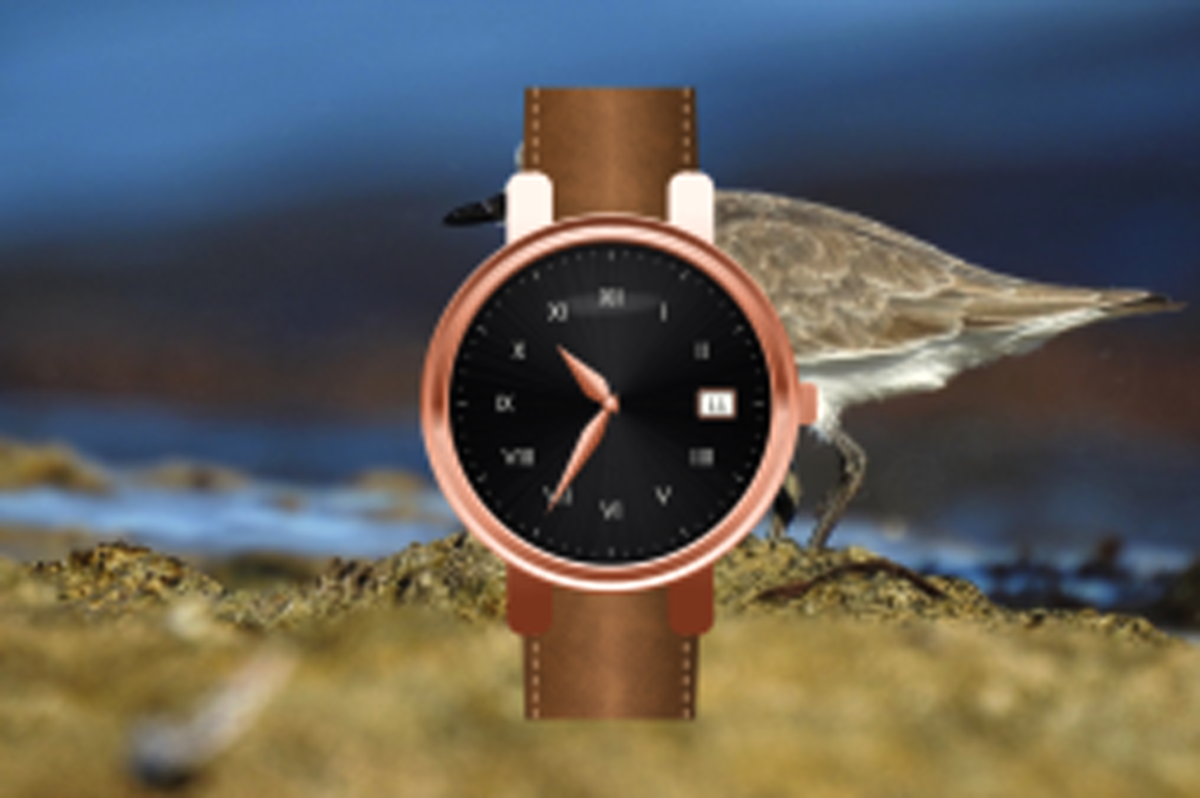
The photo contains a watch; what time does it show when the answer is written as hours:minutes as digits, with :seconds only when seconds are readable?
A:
10:35
